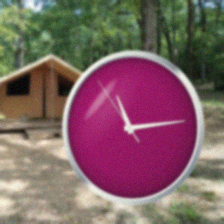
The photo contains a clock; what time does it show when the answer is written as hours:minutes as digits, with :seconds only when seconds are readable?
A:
11:13:54
